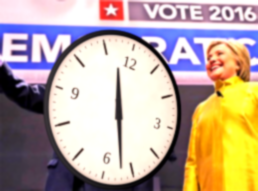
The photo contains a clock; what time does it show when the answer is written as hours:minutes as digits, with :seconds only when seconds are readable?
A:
11:27
